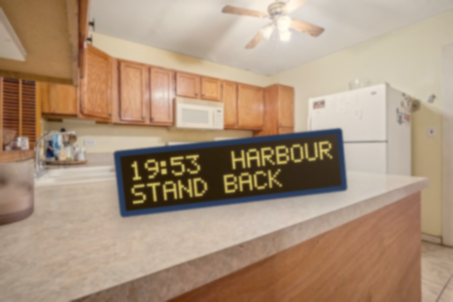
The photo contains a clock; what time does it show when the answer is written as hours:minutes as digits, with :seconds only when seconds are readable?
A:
19:53
